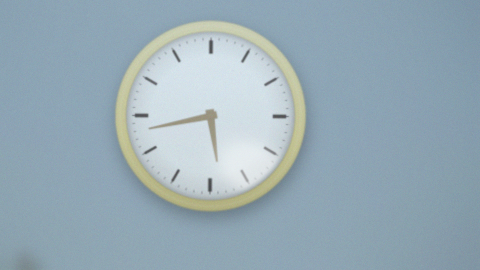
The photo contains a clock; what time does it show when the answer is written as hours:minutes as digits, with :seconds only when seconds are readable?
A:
5:43
